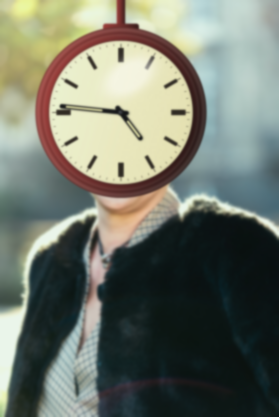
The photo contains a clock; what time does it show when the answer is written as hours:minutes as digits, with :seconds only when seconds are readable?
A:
4:46
